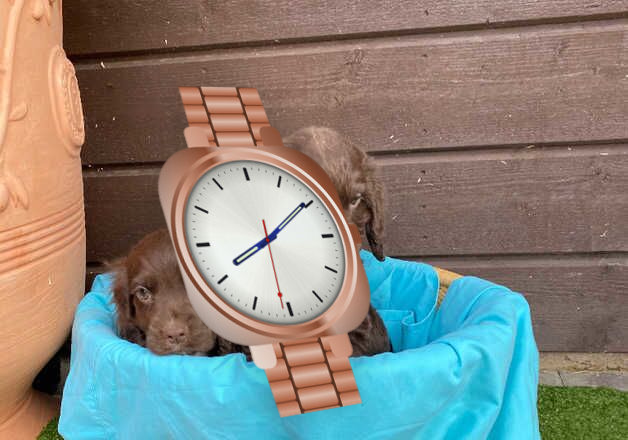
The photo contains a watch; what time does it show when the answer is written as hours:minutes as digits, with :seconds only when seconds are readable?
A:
8:09:31
